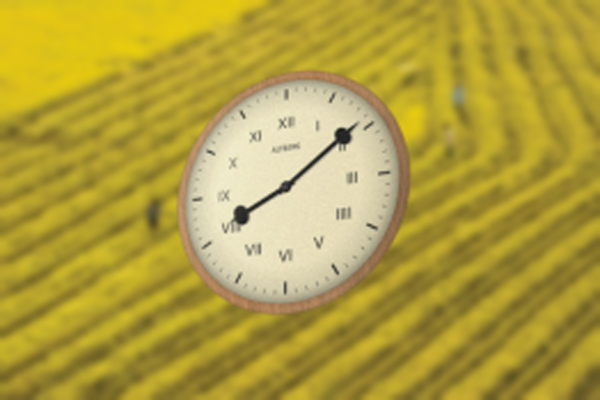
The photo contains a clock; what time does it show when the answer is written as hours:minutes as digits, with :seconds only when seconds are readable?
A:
8:09
